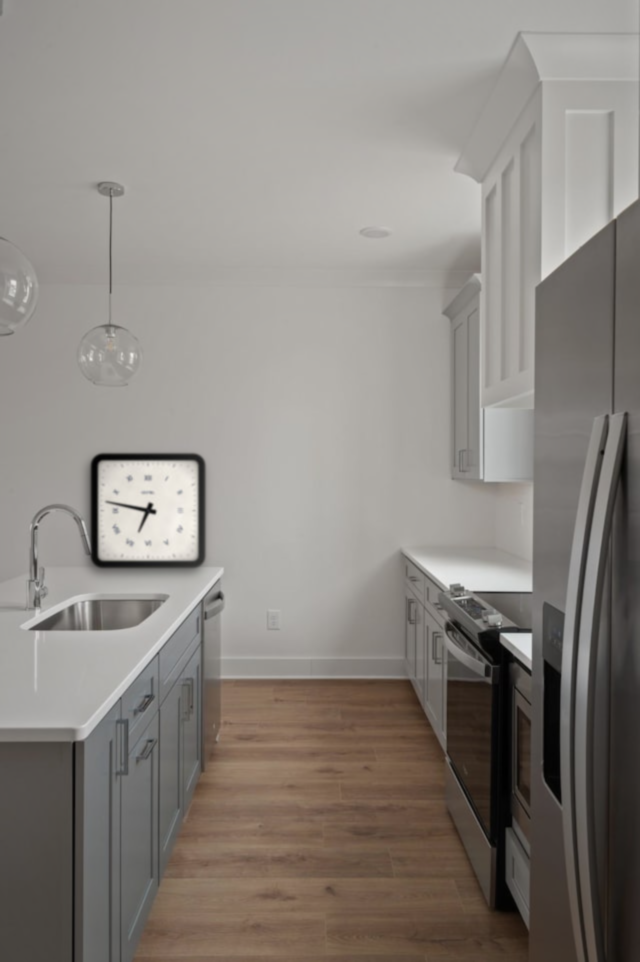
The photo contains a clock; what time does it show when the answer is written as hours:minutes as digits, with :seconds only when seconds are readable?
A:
6:47
